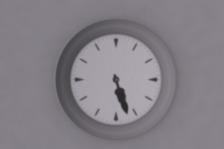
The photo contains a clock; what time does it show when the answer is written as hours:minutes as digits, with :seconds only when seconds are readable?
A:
5:27
